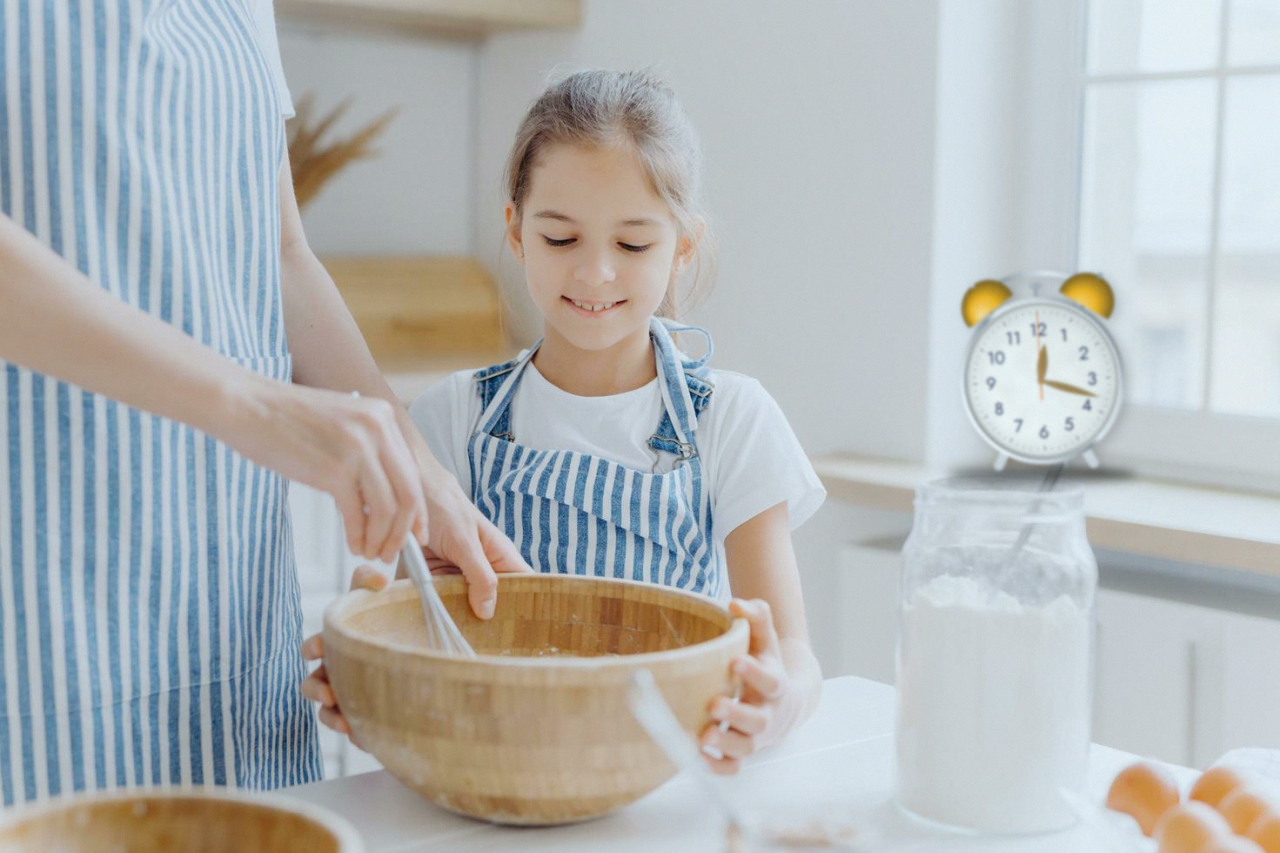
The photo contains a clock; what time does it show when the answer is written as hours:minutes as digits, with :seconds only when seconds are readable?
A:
12:18:00
